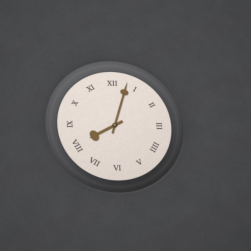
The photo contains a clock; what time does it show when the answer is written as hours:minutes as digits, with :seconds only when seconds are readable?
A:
8:03
